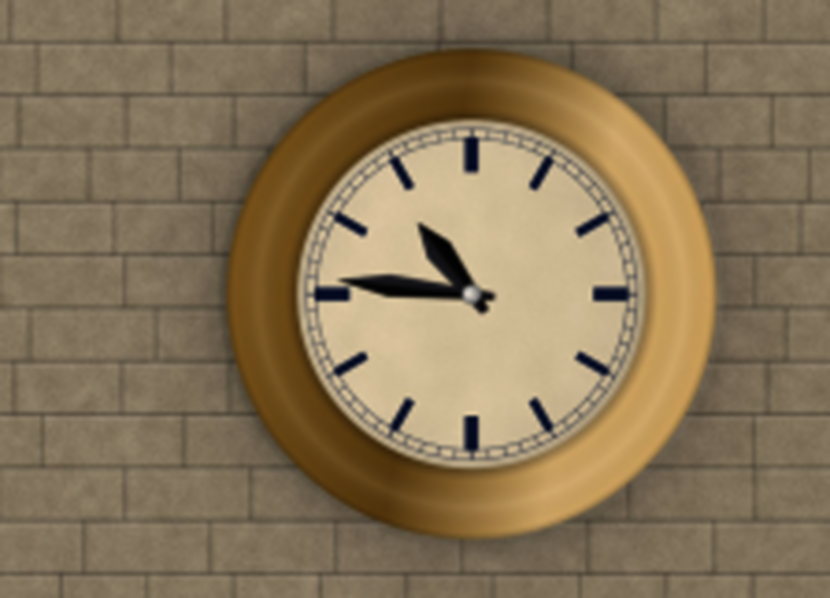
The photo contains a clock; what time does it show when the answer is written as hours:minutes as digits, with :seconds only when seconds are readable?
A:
10:46
